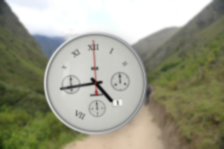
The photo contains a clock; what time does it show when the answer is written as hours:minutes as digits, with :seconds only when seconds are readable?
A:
4:44
